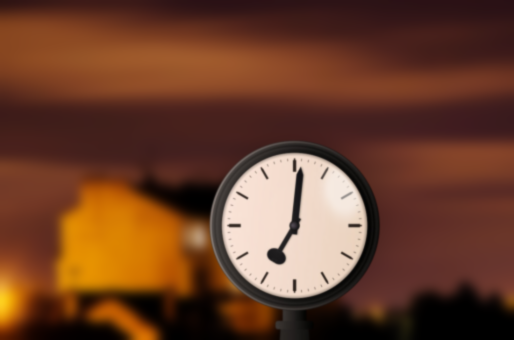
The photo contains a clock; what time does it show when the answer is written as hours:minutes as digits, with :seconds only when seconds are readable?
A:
7:01
